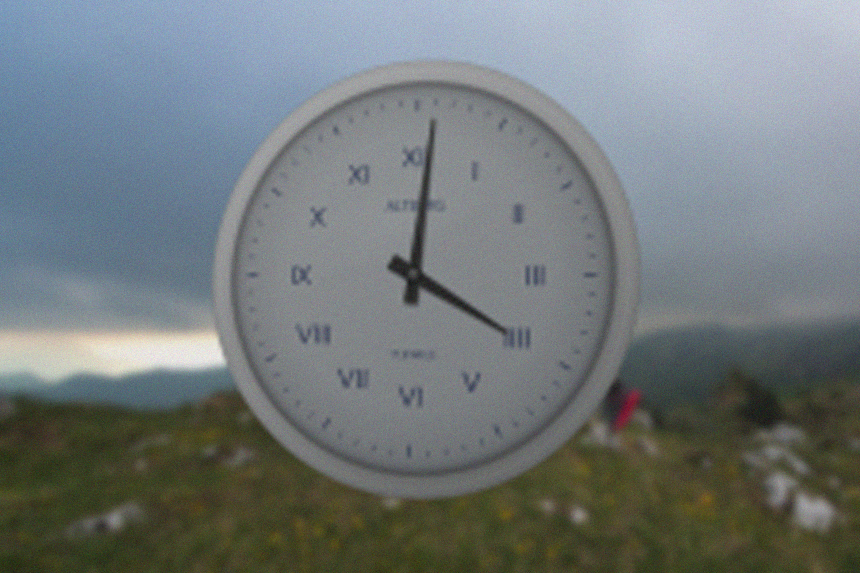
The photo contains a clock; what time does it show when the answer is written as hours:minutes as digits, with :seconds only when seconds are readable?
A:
4:01
